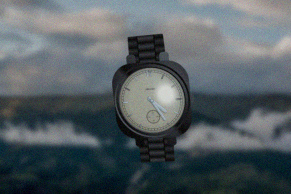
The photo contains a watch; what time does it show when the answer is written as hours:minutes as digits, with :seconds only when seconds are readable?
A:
4:25
